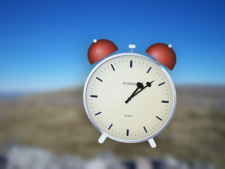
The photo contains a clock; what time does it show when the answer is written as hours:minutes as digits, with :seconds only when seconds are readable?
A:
1:08
